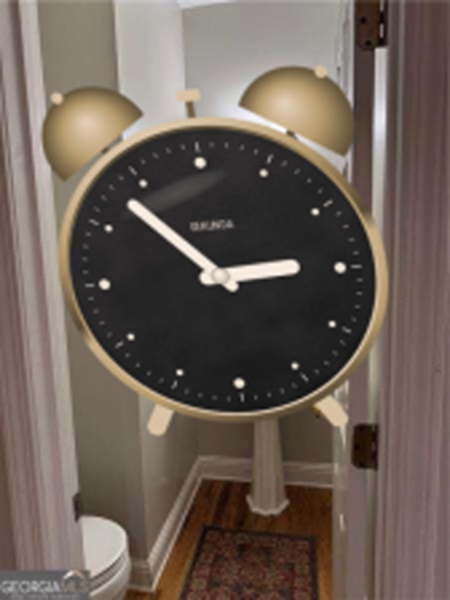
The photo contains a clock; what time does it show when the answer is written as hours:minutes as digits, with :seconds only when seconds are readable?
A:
2:53
